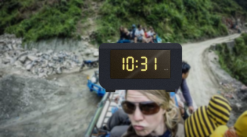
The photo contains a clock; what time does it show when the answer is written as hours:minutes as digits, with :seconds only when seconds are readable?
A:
10:31
